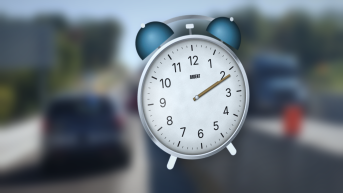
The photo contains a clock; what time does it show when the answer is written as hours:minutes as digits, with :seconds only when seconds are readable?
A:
2:11
